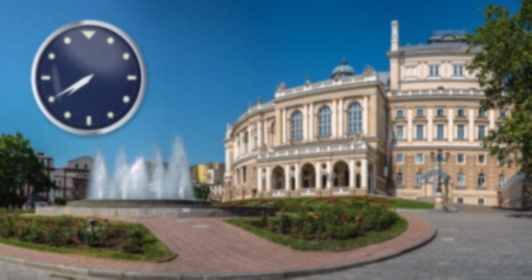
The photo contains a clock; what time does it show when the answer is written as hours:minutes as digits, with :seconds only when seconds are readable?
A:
7:40
